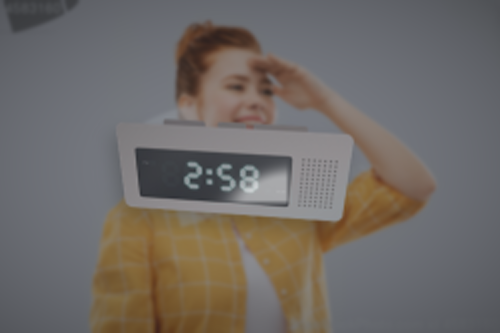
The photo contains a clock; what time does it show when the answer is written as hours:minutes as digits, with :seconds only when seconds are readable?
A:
2:58
